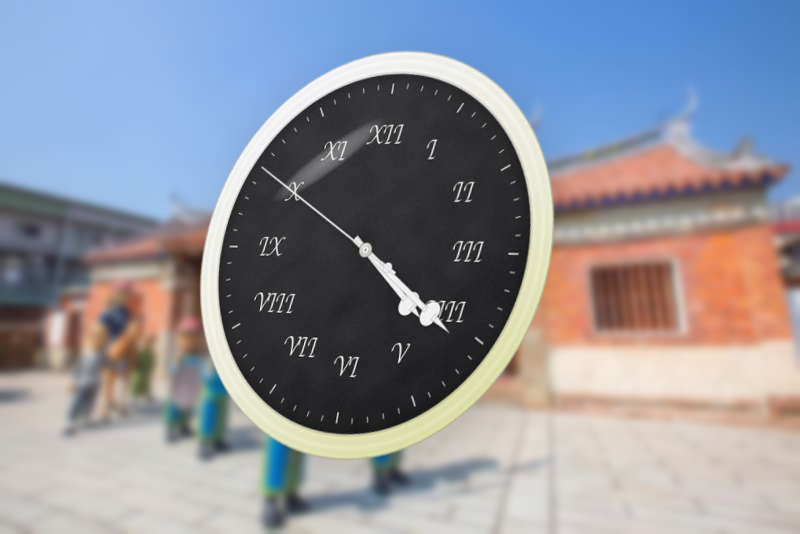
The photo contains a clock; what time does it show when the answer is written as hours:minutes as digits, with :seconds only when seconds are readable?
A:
4:20:50
